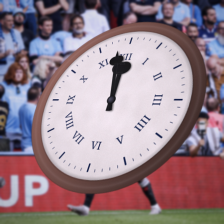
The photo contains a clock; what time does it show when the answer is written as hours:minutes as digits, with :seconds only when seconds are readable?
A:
11:58
